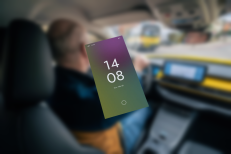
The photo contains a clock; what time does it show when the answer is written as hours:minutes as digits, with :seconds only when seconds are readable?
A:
14:08
